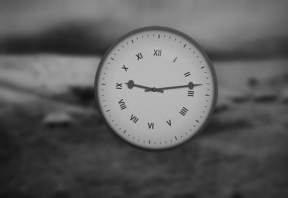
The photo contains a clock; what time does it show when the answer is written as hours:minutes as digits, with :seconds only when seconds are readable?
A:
9:13
